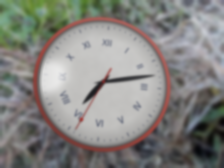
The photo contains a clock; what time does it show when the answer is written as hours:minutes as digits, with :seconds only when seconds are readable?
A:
7:12:34
